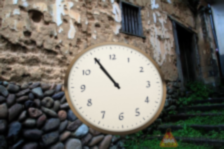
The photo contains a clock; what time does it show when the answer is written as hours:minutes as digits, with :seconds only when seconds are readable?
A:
10:55
